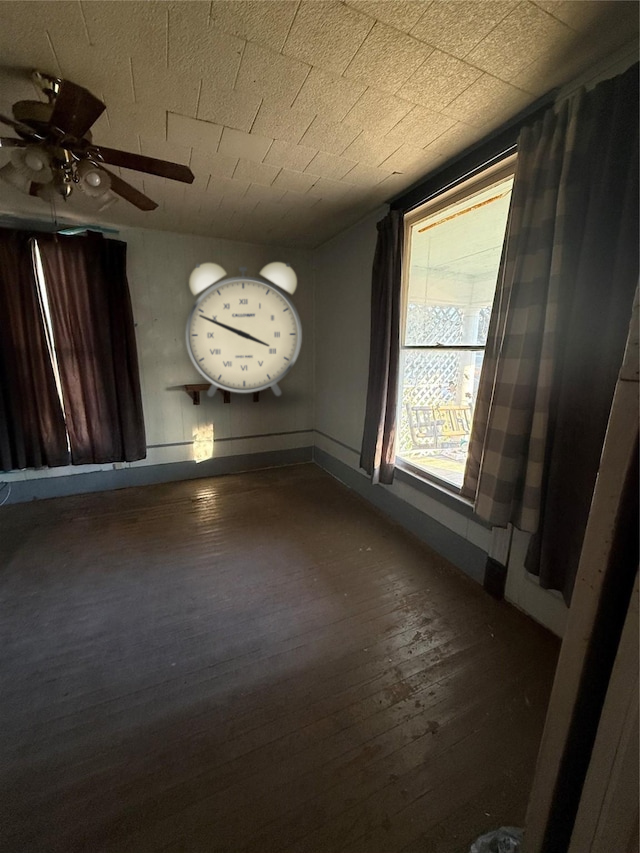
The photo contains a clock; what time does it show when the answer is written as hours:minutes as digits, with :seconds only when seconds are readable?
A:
3:49
